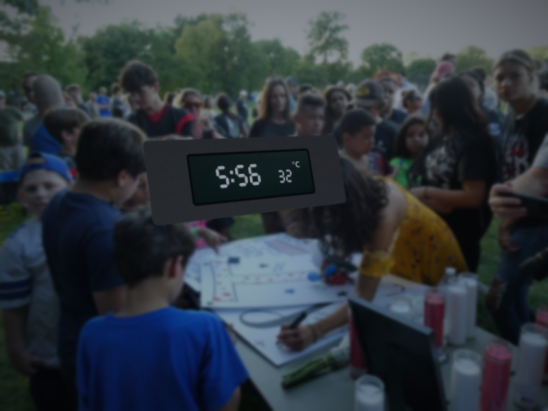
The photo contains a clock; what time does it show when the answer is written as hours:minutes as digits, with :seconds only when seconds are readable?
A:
5:56
